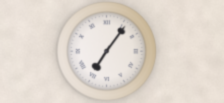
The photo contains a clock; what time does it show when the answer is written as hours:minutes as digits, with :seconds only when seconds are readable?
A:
7:06
